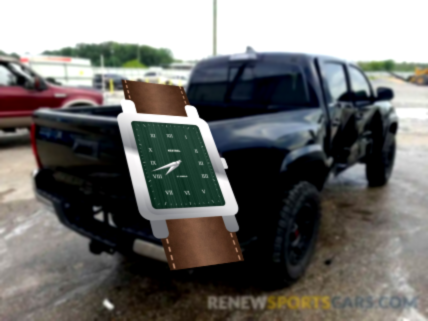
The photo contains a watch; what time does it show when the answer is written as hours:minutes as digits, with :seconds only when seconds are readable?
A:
7:42
